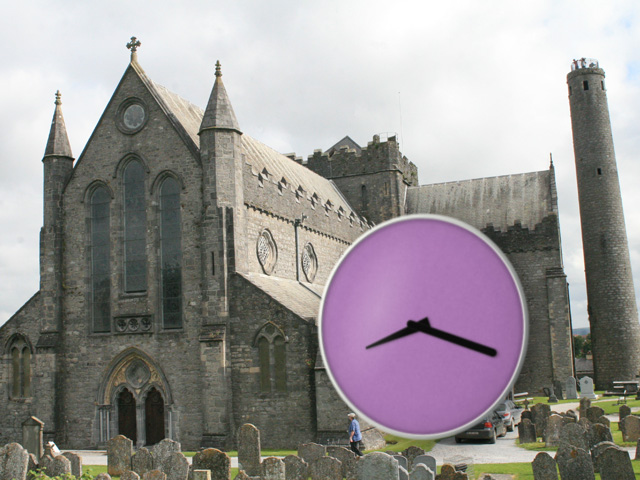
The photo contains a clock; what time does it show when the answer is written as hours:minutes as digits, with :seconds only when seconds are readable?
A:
8:18
